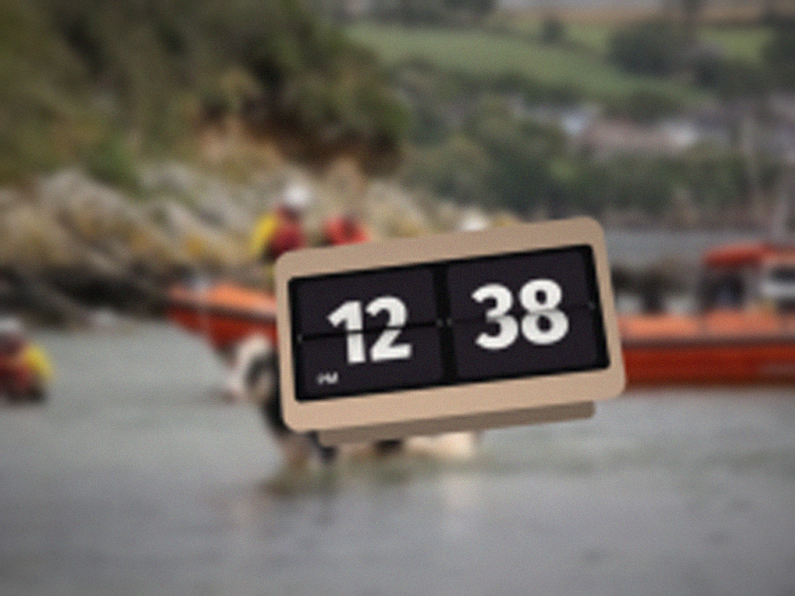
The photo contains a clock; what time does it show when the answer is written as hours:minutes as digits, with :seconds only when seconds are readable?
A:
12:38
